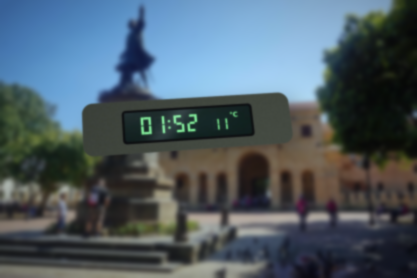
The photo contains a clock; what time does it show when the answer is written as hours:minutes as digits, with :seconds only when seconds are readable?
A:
1:52
